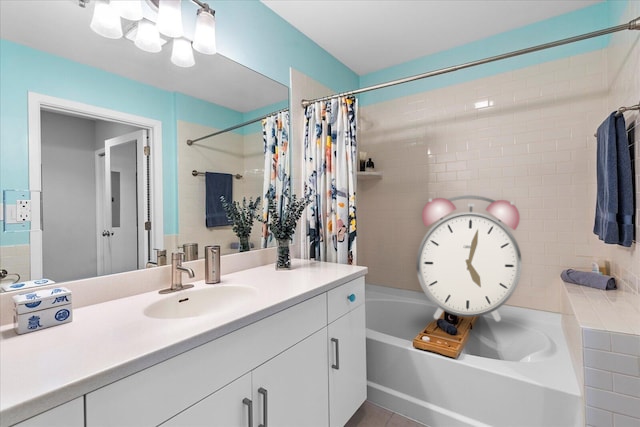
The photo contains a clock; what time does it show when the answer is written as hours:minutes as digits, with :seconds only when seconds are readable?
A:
5:02
